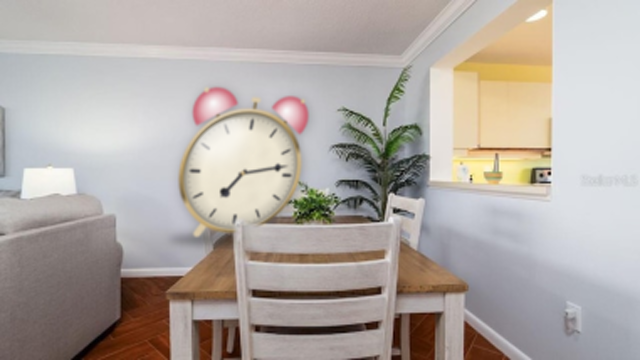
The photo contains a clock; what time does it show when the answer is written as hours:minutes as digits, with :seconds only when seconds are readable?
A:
7:13
